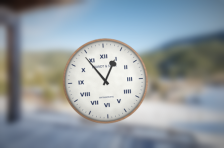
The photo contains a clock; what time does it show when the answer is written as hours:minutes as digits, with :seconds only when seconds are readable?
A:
12:54
